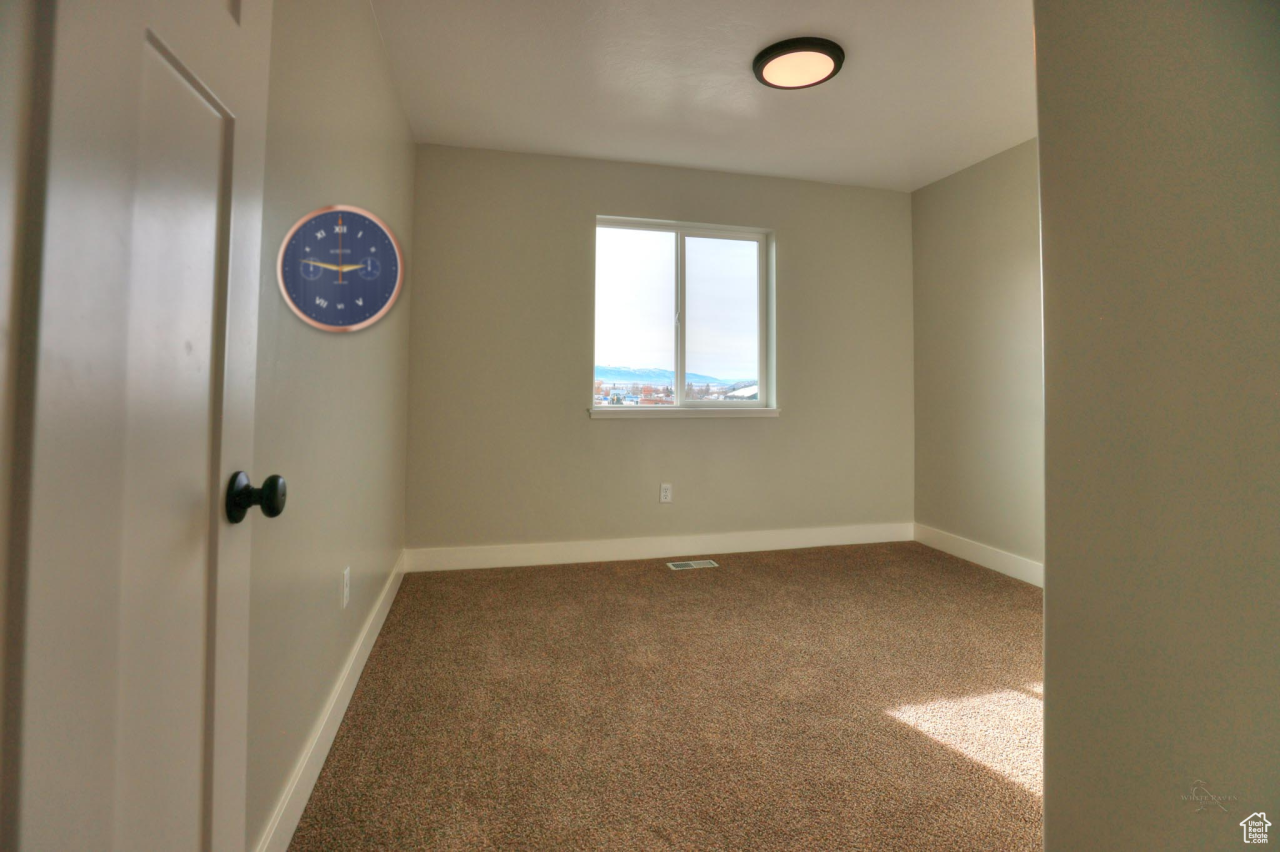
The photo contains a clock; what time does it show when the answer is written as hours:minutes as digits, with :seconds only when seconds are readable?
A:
2:47
